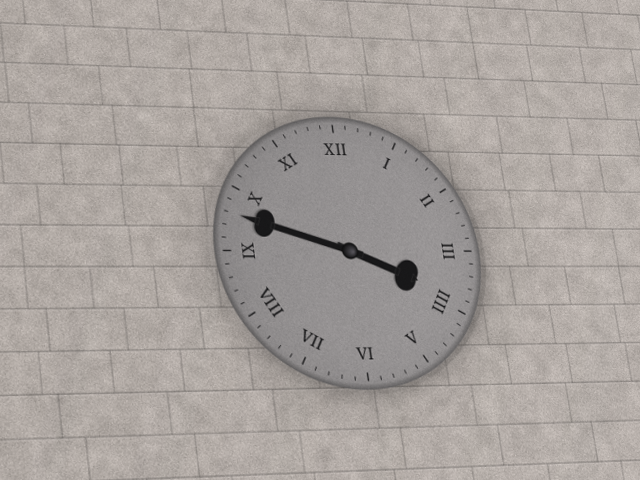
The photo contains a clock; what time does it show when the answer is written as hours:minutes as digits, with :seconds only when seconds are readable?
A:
3:48
